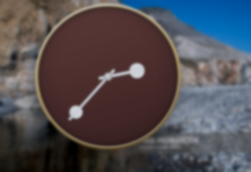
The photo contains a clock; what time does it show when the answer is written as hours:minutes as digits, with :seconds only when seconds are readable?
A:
2:37
